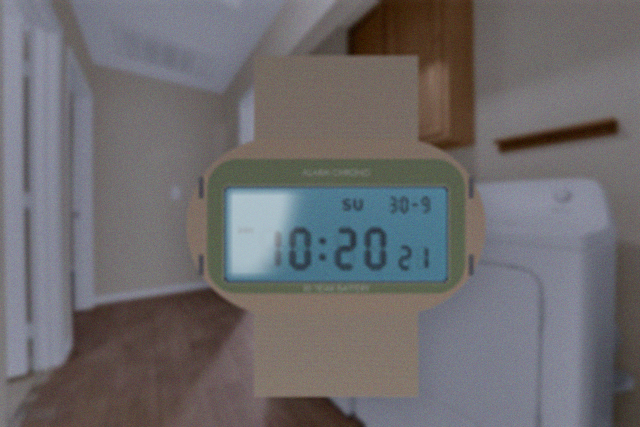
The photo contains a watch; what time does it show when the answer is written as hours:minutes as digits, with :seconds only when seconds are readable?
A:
10:20:21
